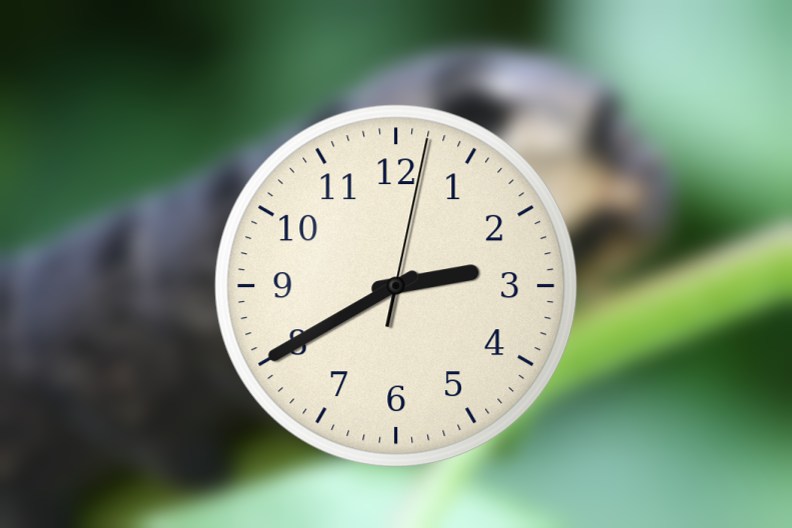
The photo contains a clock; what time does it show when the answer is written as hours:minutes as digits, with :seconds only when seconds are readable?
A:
2:40:02
